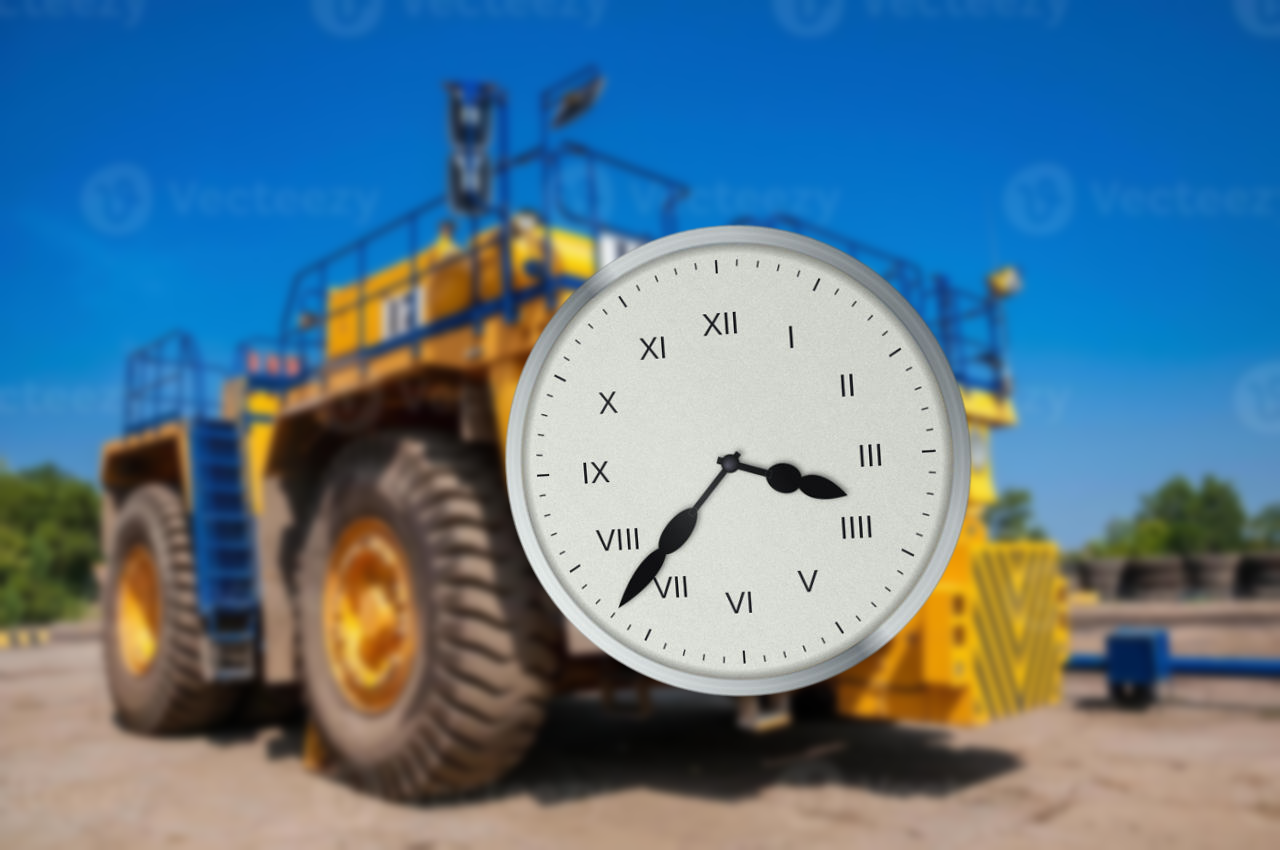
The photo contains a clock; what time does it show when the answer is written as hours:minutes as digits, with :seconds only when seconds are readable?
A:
3:37
